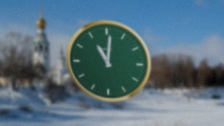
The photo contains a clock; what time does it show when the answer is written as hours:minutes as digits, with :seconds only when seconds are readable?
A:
11:01
